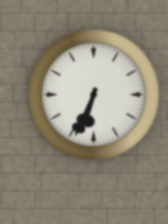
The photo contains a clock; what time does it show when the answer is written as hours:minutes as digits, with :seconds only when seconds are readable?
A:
6:34
